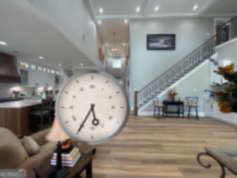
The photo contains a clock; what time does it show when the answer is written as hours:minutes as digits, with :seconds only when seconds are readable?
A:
5:35
